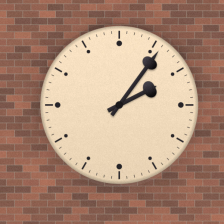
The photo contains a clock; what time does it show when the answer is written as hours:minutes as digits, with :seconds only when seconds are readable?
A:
2:06
